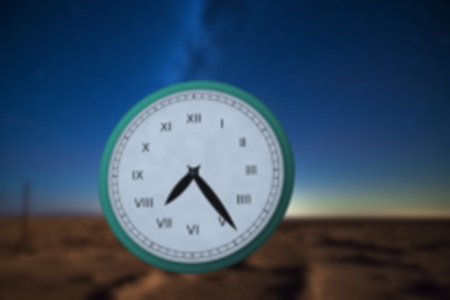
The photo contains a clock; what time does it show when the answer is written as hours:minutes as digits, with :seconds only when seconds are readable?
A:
7:24
